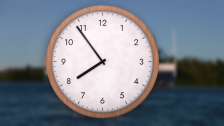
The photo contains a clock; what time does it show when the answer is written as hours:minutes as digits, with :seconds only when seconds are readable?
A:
7:54
